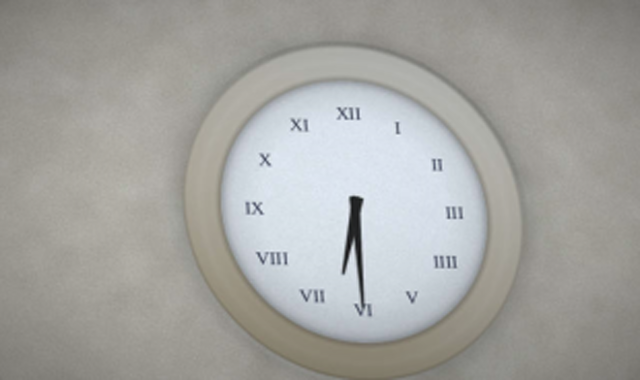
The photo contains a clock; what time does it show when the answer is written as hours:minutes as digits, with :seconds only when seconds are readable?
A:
6:30
